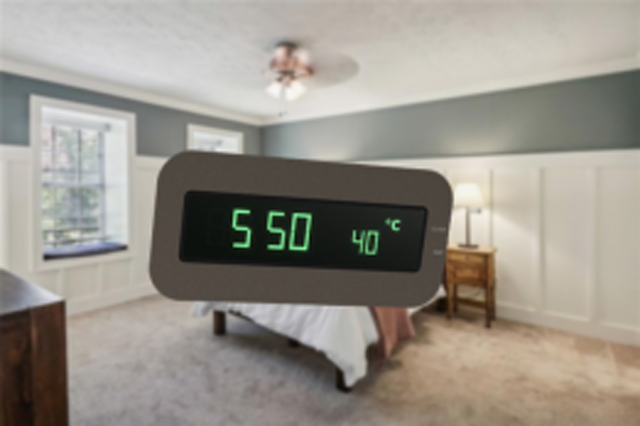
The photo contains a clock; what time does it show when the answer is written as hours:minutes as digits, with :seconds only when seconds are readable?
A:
5:50
